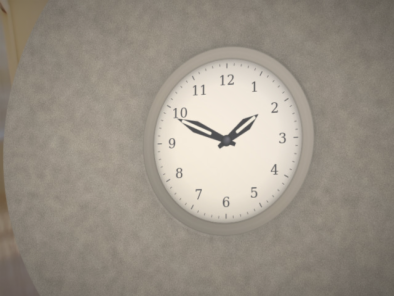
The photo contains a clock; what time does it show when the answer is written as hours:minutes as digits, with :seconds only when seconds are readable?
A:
1:49
